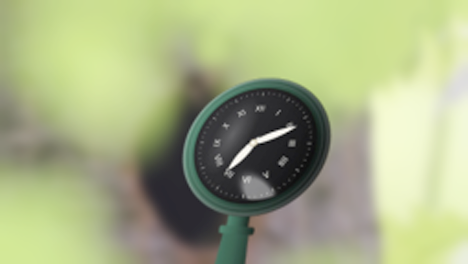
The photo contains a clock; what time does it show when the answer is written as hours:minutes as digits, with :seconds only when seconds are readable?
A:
7:11
